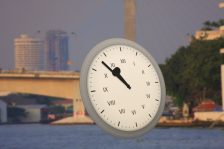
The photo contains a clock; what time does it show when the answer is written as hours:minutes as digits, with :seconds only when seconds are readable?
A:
10:53
